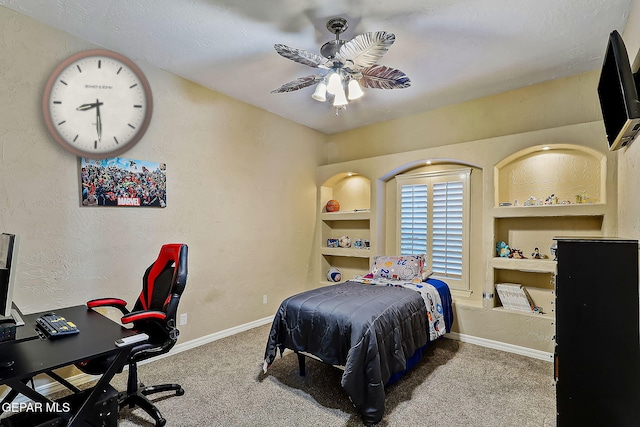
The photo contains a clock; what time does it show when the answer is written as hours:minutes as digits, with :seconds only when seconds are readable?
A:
8:29
